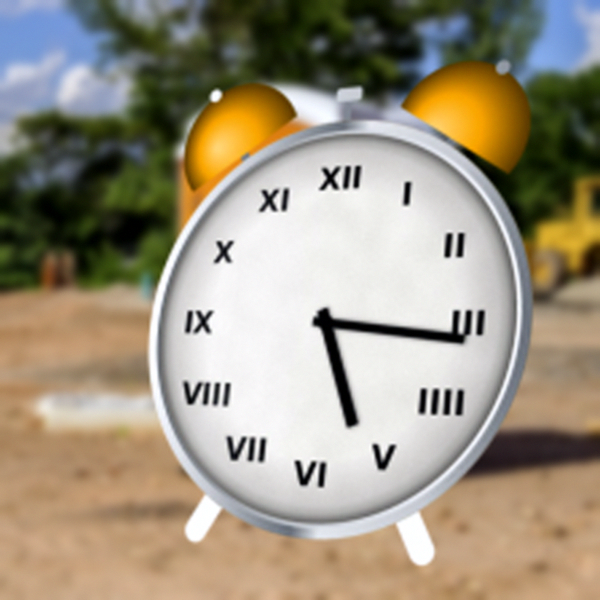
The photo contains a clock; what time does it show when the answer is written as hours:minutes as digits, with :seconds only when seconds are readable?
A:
5:16
